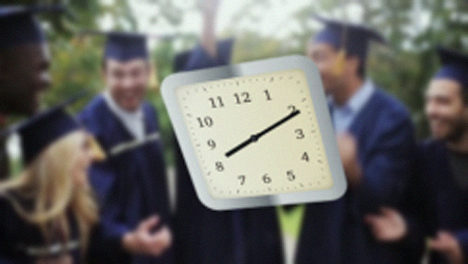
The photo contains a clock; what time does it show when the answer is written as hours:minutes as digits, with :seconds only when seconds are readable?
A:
8:11
